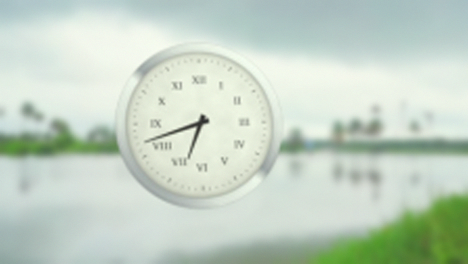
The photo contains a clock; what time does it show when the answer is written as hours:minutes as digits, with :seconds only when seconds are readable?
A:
6:42
